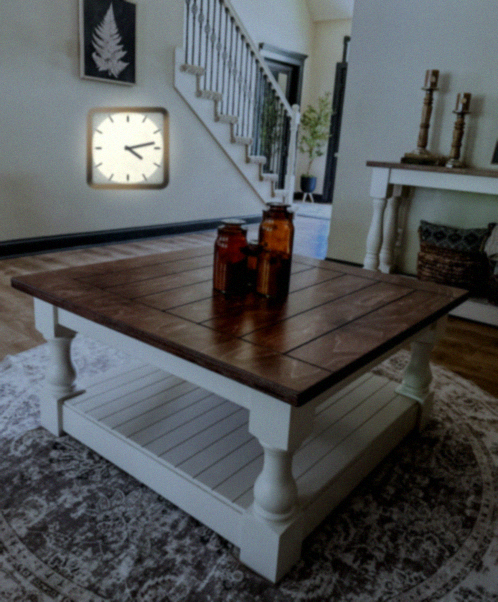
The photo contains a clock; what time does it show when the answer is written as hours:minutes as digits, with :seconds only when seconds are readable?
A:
4:13
